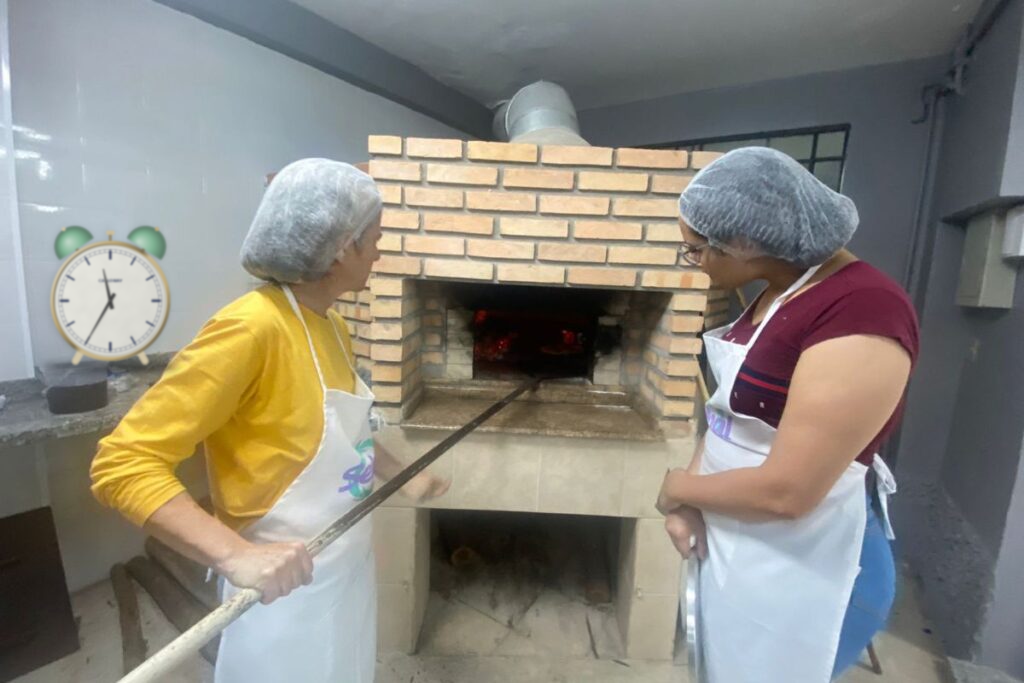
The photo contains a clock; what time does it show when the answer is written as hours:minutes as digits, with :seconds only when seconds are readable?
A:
11:35
